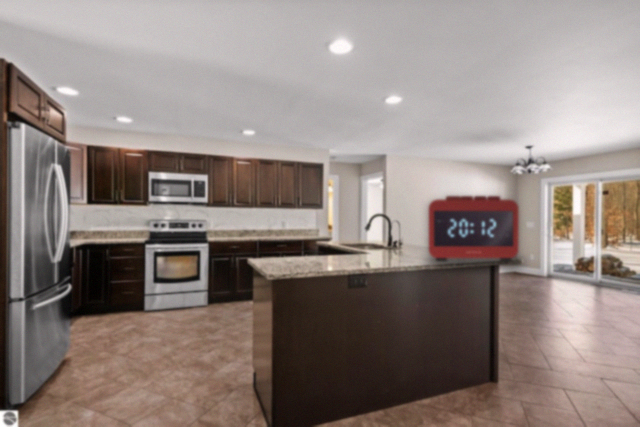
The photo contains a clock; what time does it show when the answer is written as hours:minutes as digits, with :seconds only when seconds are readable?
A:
20:12
